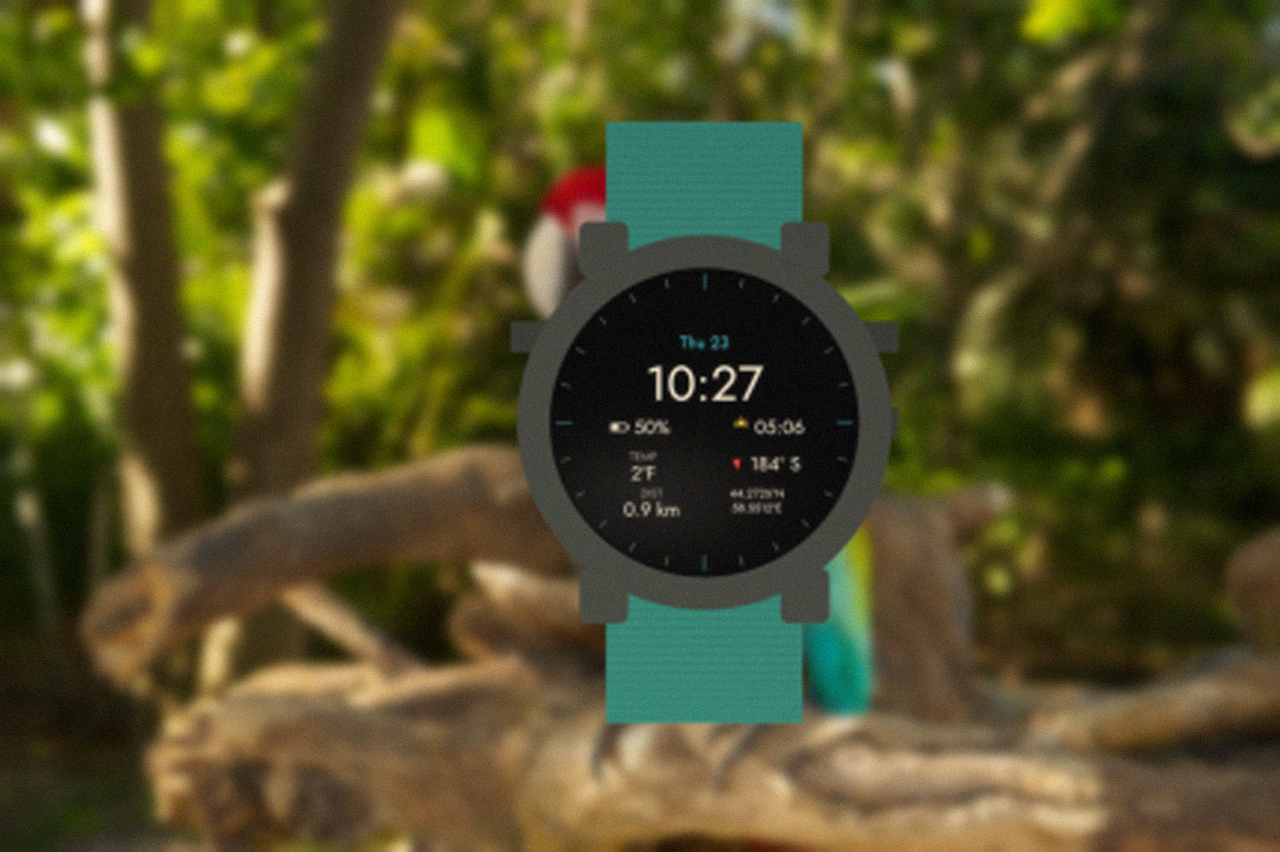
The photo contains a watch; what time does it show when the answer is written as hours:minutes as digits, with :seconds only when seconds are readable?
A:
10:27
